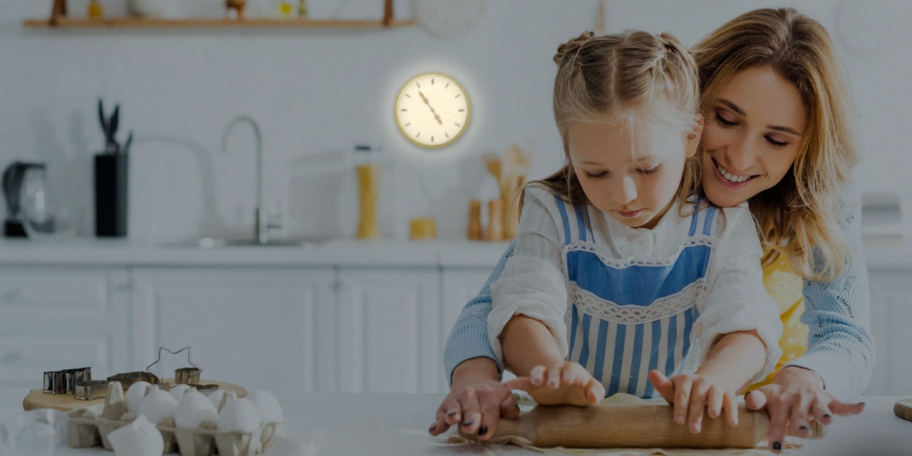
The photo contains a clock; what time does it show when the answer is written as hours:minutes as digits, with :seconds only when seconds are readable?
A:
4:54
